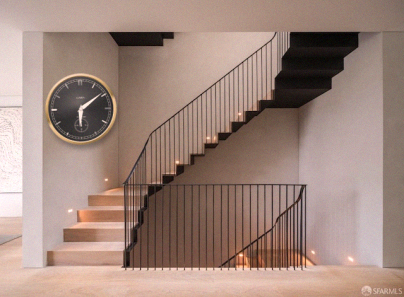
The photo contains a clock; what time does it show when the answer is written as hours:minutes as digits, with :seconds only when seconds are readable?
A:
6:09
